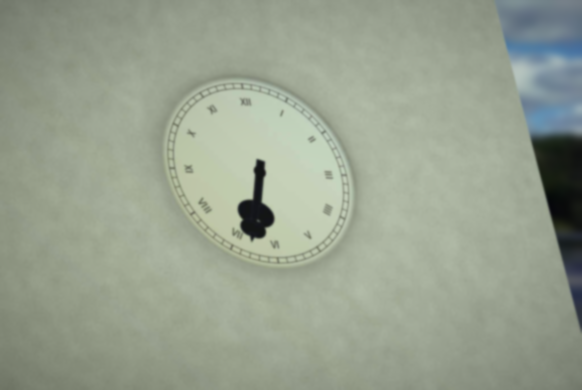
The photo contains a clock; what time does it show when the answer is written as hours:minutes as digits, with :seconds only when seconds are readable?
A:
6:33
